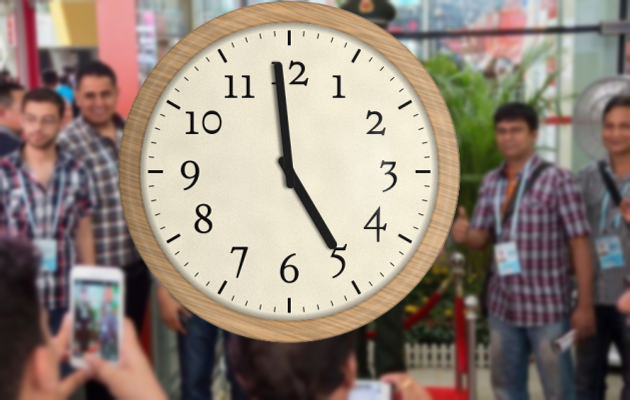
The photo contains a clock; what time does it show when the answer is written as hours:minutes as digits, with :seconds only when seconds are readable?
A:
4:59
